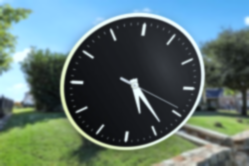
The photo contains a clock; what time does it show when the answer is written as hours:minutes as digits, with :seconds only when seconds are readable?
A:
5:23:19
